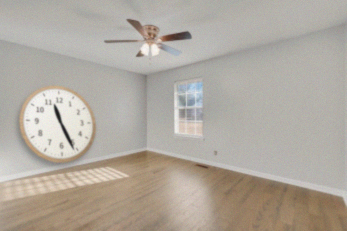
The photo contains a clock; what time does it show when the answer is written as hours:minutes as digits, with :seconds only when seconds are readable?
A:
11:26
